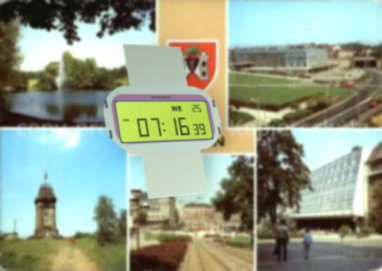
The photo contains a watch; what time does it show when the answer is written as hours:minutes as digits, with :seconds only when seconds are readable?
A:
7:16:39
